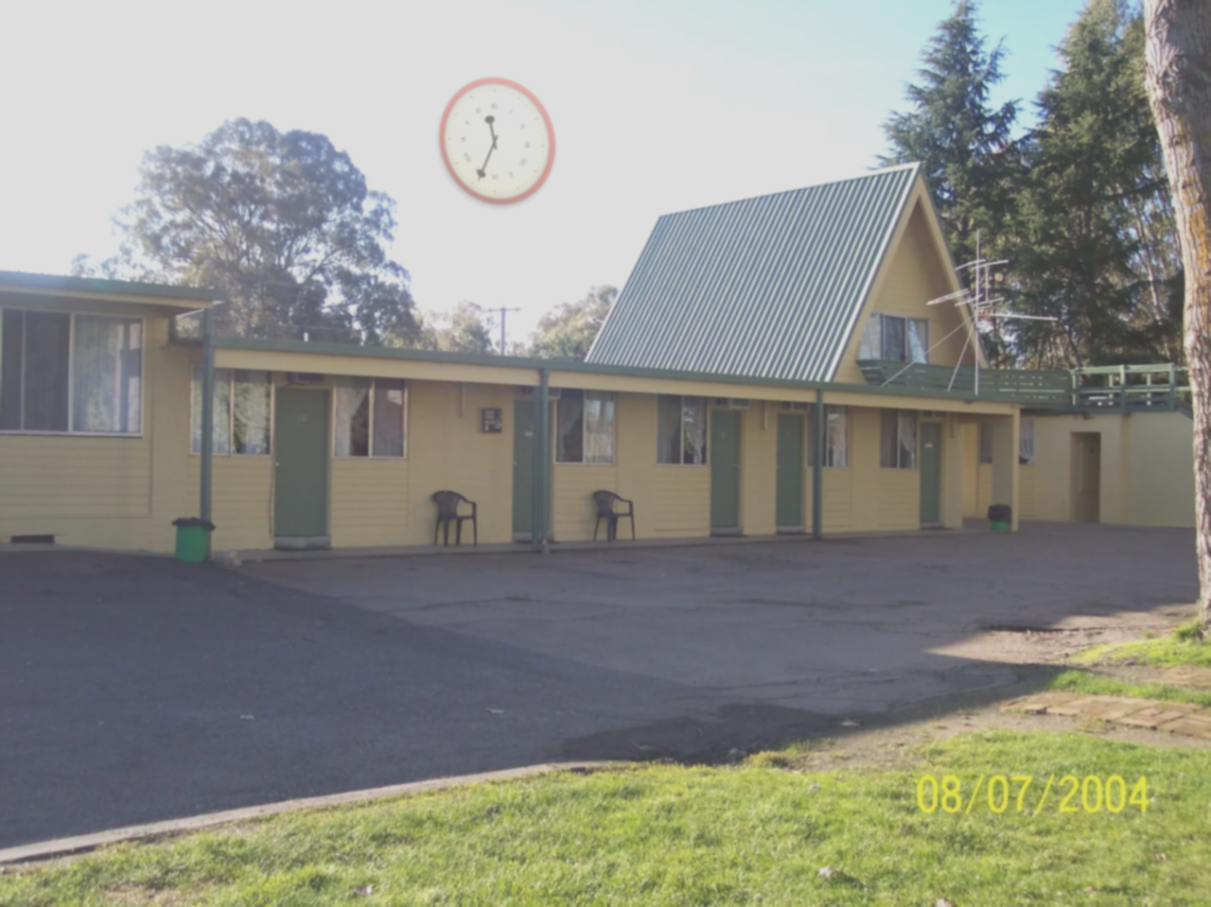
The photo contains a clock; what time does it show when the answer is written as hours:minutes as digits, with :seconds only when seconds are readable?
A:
11:34
